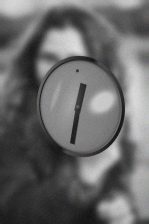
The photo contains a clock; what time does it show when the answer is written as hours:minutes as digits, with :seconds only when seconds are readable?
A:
12:32
